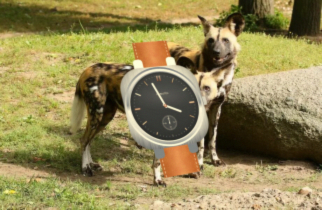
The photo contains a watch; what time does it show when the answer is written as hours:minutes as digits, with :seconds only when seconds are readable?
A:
3:57
